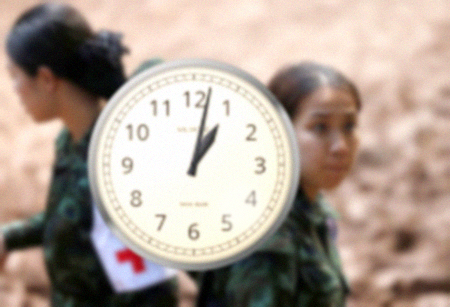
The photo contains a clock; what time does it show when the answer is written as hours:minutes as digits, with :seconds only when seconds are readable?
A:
1:02
